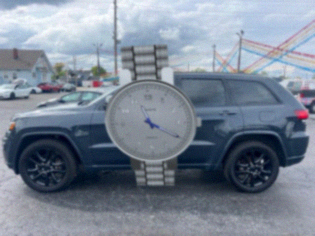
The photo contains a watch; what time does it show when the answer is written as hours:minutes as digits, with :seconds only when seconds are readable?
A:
11:20
